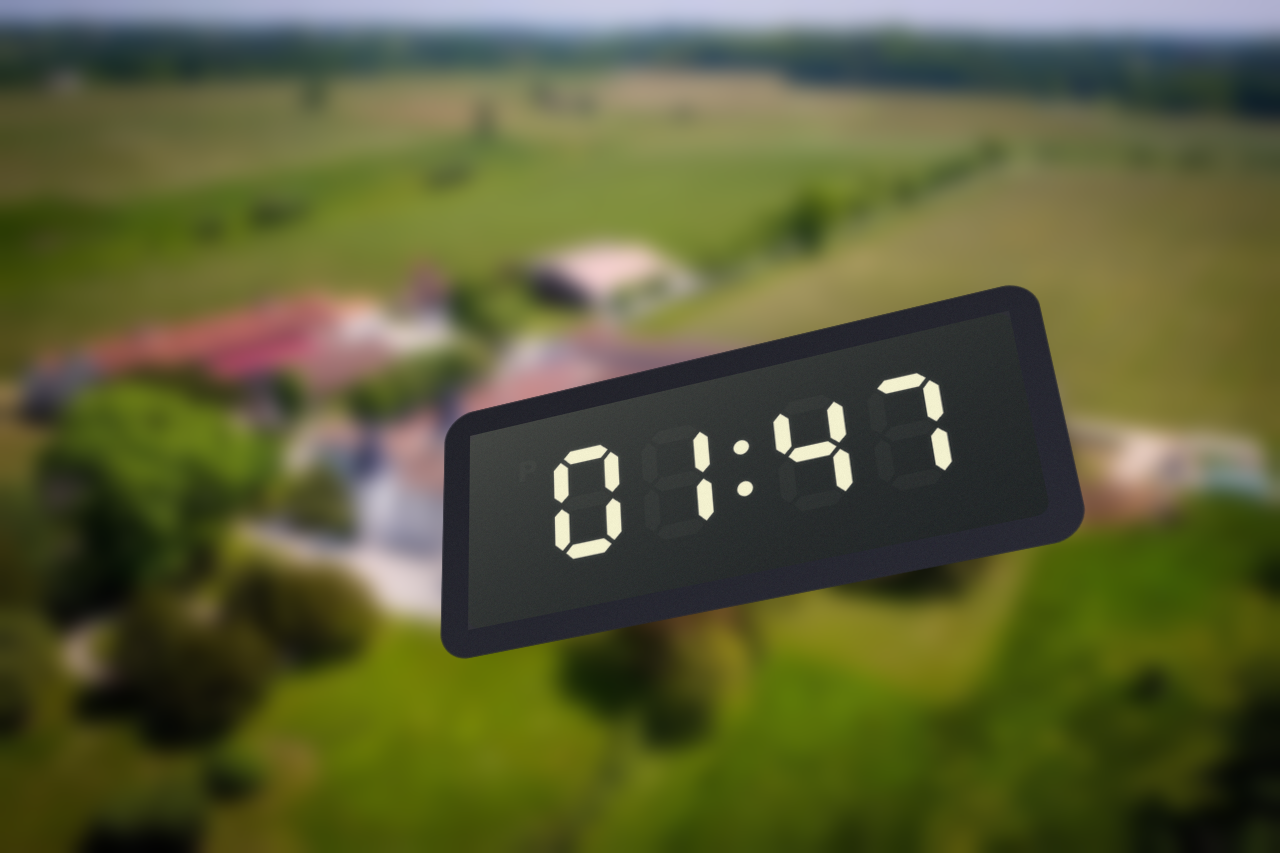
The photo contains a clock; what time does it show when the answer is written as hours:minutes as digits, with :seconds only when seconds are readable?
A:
1:47
